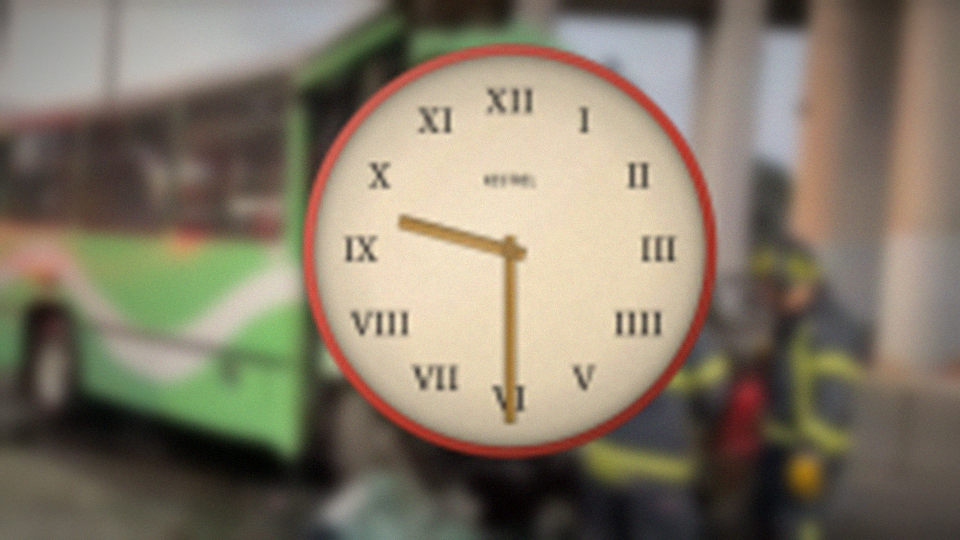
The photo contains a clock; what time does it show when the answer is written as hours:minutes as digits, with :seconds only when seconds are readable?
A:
9:30
